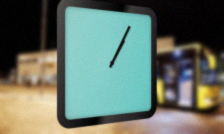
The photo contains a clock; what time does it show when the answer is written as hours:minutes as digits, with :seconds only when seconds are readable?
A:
1:05
